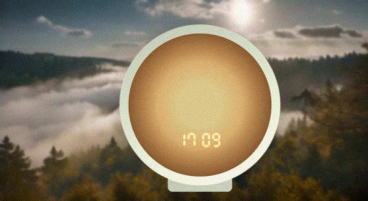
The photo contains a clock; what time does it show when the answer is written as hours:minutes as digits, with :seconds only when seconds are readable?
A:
17:09
